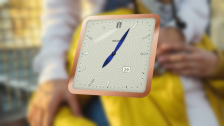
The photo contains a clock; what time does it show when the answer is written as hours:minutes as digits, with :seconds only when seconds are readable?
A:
7:04
